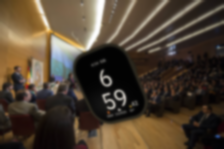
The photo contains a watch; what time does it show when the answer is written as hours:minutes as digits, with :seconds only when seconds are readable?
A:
6:59
